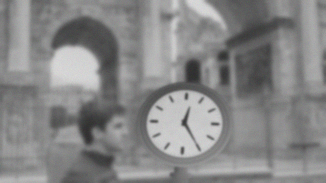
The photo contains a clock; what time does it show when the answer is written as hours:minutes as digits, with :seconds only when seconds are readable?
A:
12:25
